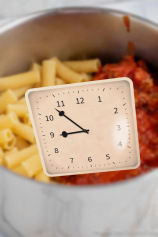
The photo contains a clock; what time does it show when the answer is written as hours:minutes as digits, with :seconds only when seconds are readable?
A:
8:53
